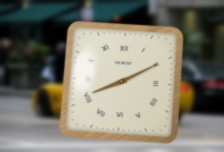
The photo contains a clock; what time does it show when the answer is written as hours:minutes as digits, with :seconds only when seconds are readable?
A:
8:10
